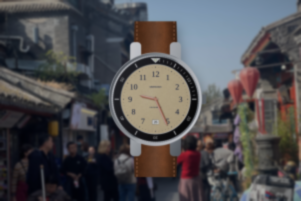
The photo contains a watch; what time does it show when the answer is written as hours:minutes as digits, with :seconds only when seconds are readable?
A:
9:26
